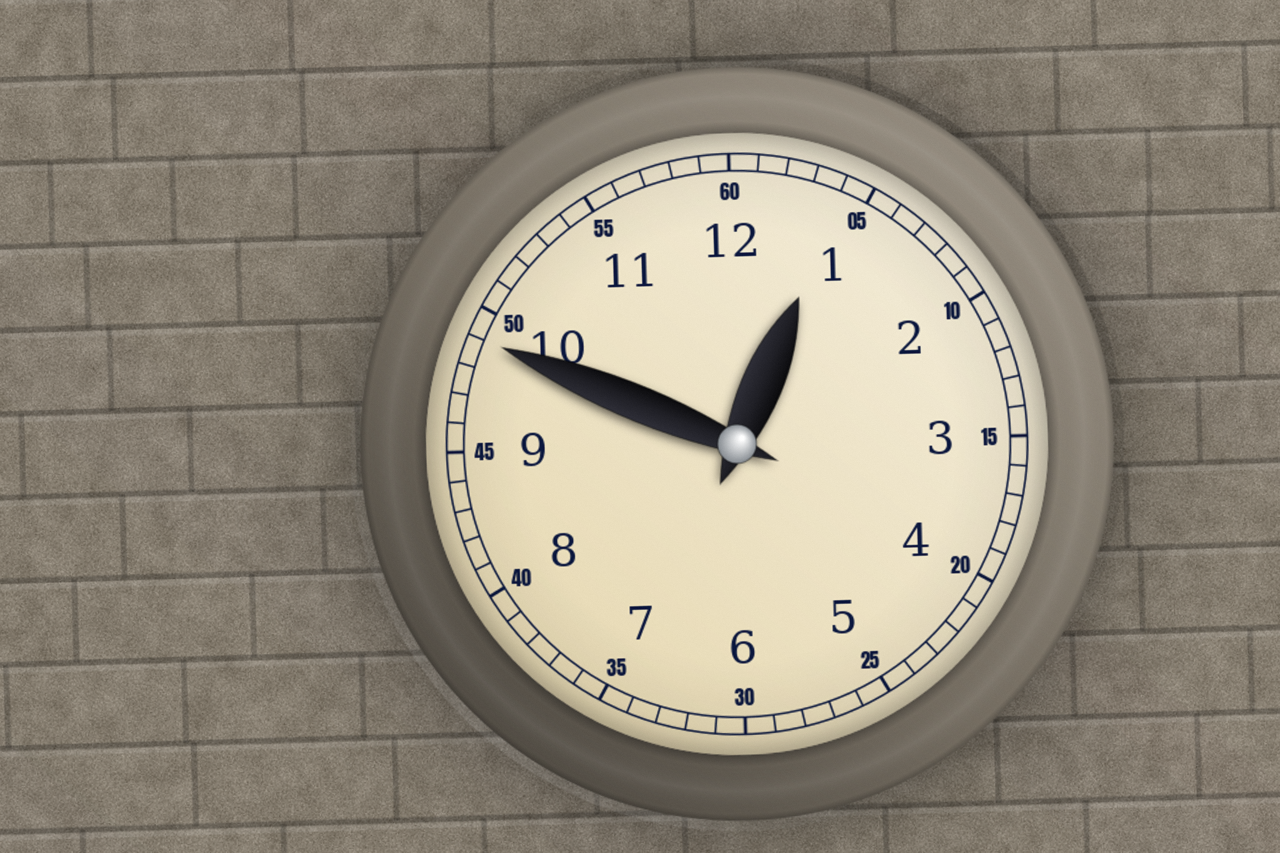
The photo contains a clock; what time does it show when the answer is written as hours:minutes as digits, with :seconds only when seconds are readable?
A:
12:49
